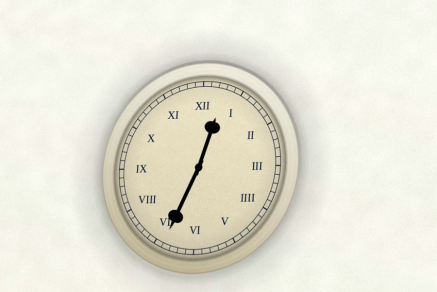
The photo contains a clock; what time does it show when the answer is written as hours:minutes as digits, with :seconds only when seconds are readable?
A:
12:34
